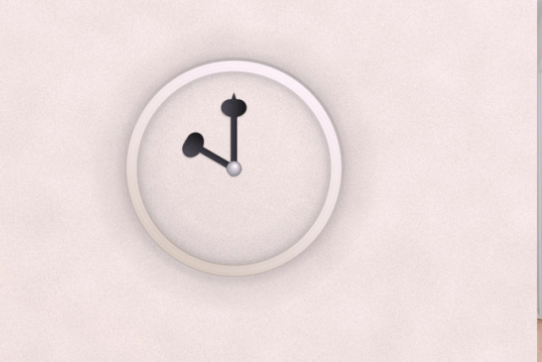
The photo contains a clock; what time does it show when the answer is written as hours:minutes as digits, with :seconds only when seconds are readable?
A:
10:00
